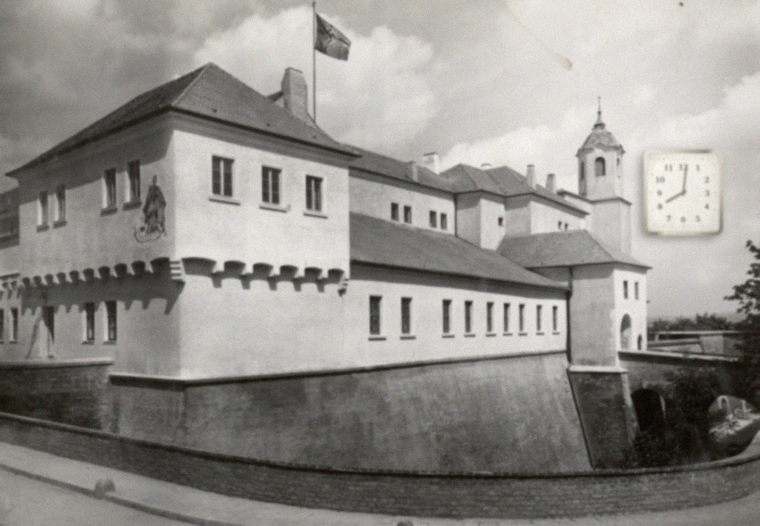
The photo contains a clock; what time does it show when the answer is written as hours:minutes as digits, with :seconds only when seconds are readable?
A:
8:01
